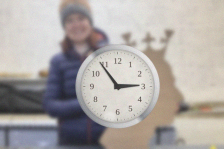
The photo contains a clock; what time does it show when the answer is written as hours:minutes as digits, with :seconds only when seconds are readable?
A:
2:54
